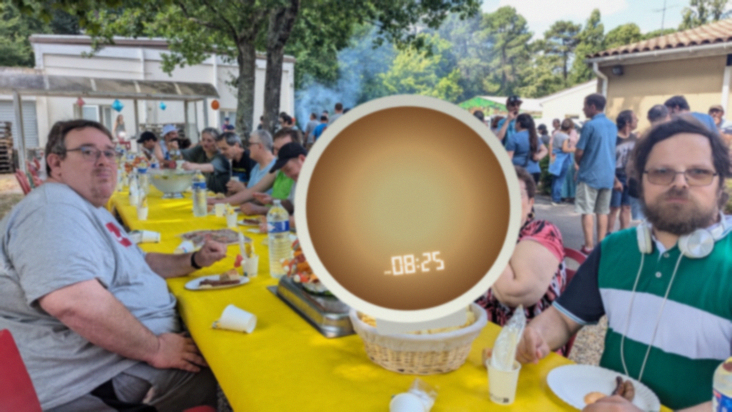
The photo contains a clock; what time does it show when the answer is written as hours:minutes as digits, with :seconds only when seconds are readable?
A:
8:25
